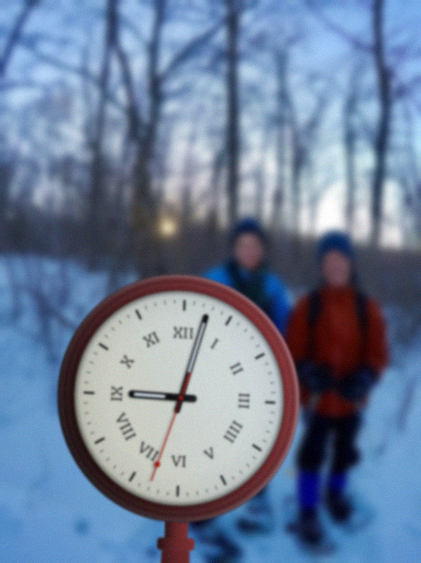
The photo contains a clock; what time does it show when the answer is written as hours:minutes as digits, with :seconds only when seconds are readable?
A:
9:02:33
